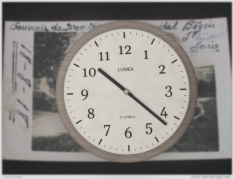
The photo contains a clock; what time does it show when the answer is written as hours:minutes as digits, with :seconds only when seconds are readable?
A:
10:22
